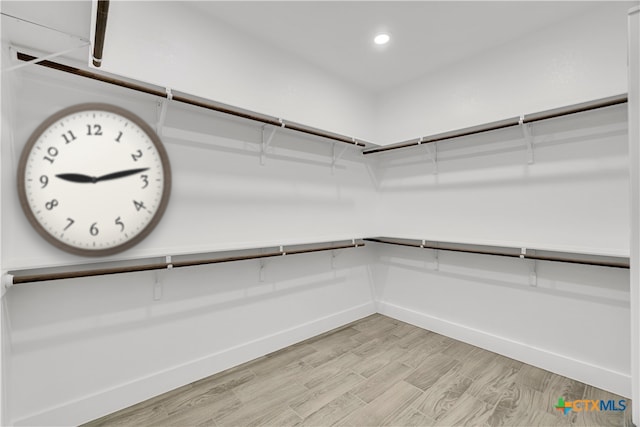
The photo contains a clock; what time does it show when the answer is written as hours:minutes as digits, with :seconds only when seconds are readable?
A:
9:13
